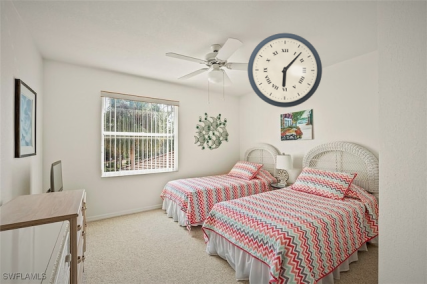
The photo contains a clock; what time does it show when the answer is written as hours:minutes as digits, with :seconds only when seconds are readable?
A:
6:07
